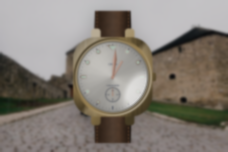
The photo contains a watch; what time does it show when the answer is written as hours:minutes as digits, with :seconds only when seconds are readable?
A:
1:01
